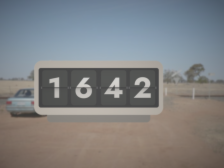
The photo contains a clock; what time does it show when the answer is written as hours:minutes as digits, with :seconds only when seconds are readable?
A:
16:42
